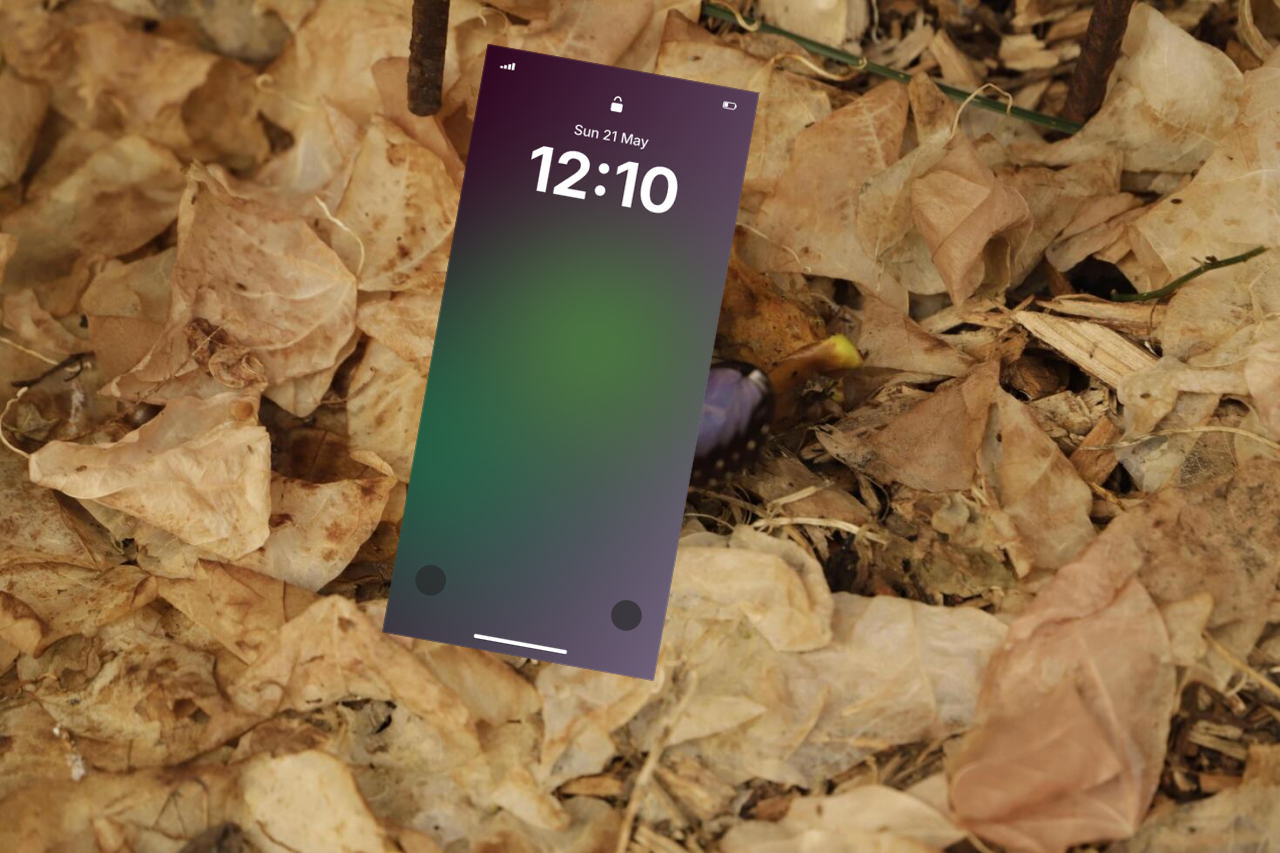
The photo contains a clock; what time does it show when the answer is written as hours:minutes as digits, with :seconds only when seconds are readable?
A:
12:10
